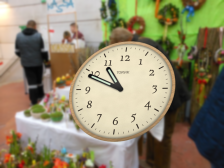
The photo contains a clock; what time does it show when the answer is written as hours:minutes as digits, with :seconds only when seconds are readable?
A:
10:49
